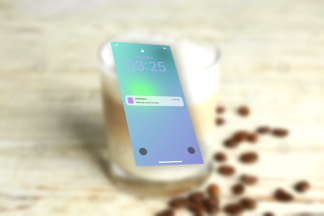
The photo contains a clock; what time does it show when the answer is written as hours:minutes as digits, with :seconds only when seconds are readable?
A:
3:25
